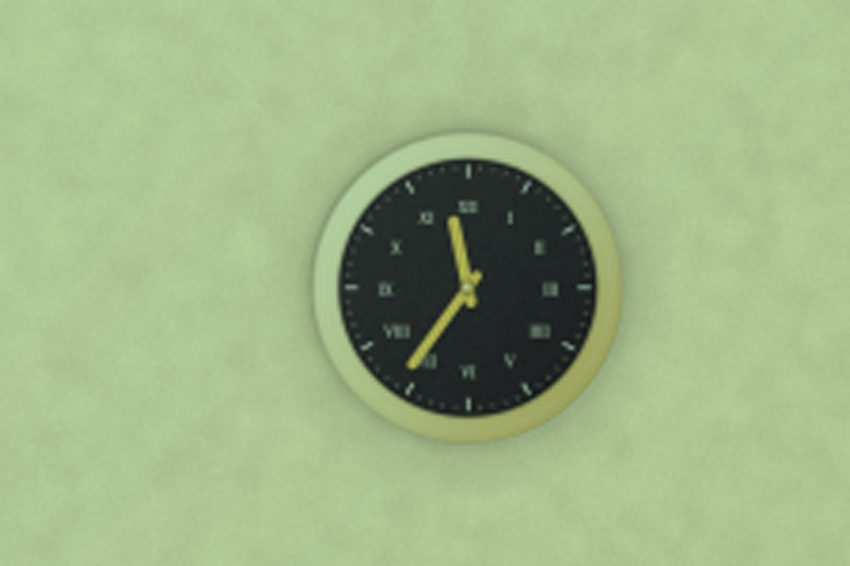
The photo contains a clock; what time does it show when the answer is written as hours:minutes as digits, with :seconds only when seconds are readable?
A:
11:36
